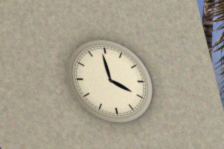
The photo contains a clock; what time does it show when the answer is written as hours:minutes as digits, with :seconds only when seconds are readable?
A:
3:59
